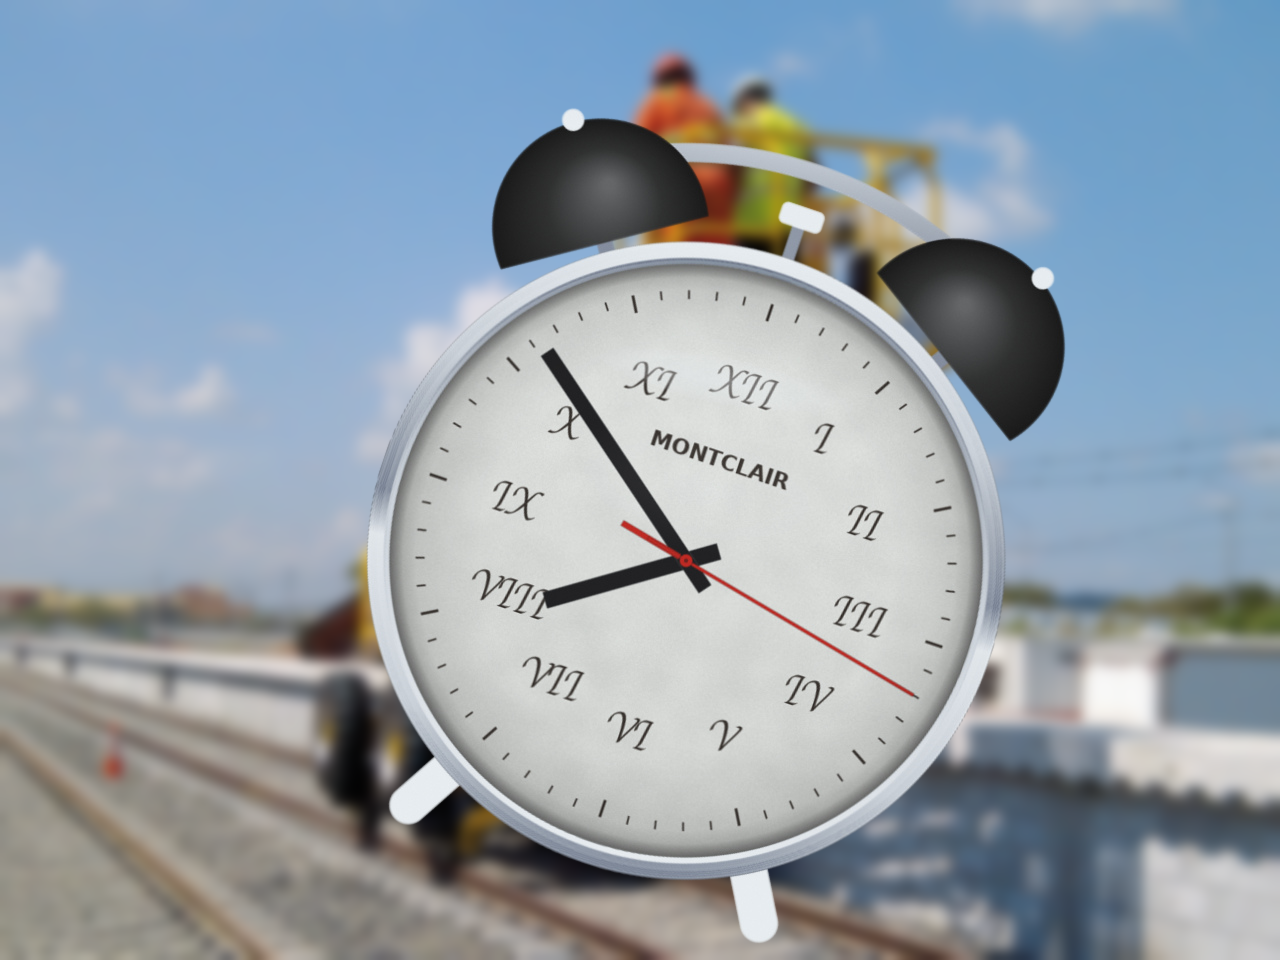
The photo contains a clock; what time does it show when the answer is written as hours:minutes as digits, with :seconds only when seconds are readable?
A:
7:51:17
